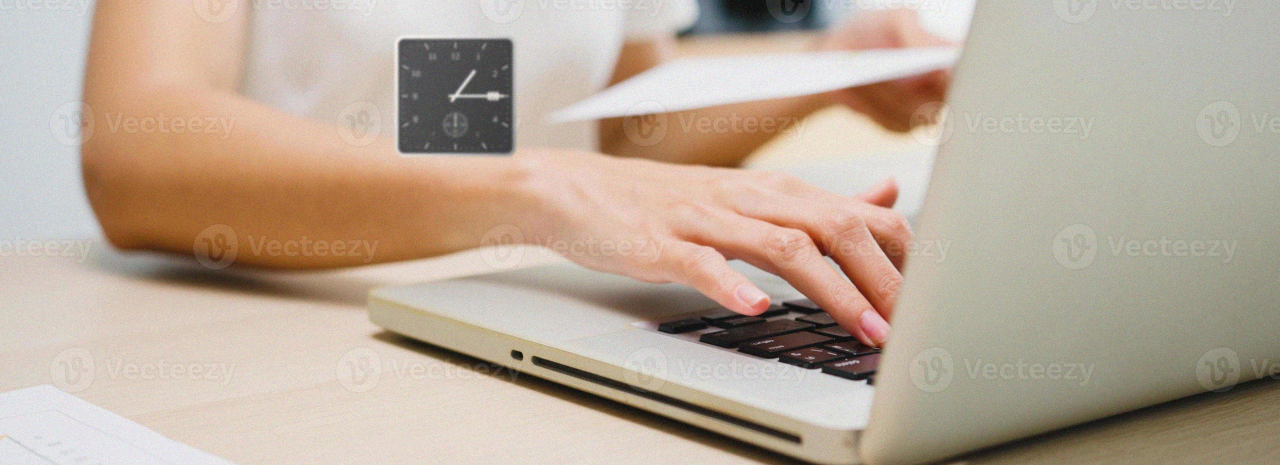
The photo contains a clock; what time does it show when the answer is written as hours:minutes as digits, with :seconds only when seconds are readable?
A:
1:15
